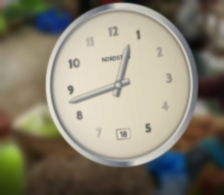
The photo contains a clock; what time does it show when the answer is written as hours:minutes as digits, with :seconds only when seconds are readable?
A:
12:43
